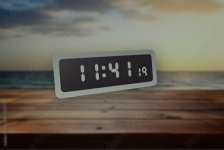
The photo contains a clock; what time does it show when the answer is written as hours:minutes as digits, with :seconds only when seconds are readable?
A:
11:41:19
